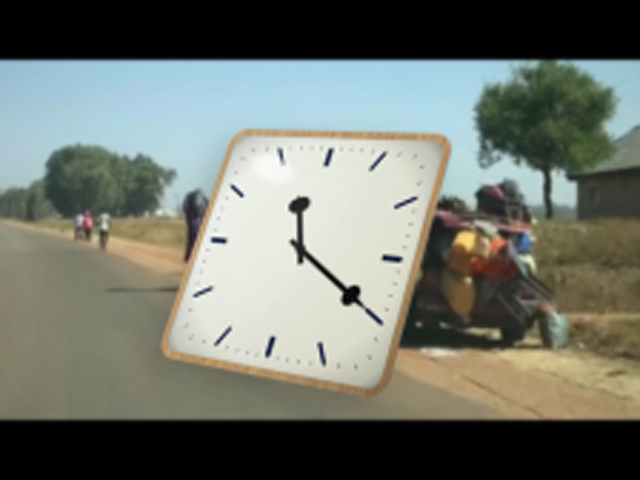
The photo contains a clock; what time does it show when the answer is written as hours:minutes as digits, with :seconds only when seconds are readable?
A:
11:20
